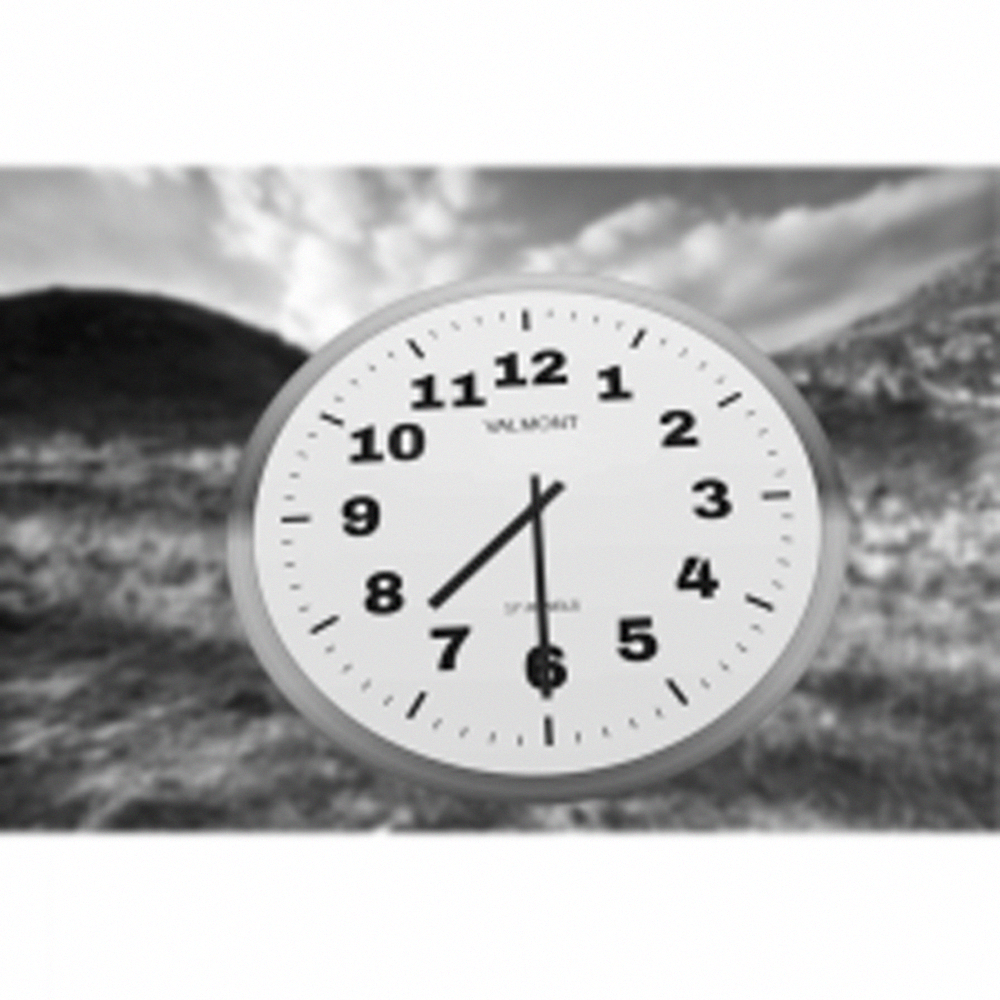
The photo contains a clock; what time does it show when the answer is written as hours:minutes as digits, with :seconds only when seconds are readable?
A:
7:30
